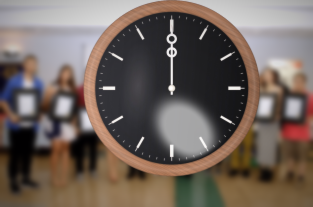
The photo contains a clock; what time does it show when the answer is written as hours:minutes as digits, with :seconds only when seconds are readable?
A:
12:00
